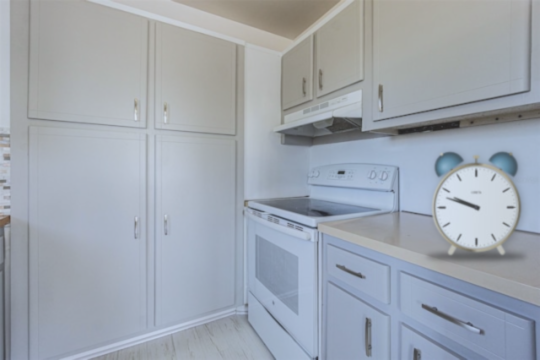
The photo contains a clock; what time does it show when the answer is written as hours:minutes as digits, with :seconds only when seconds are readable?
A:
9:48
